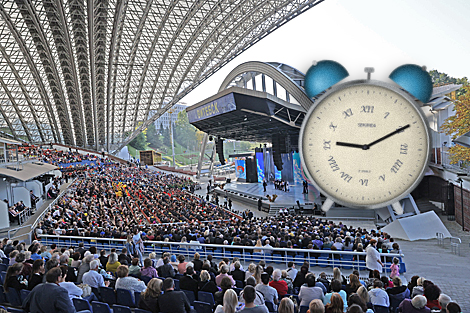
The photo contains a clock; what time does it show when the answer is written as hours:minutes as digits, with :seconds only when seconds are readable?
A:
9:10
